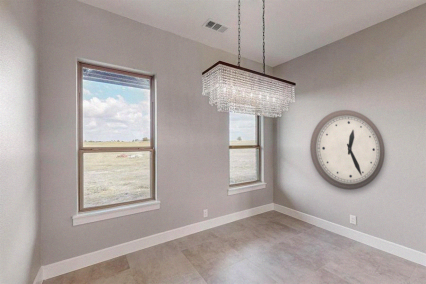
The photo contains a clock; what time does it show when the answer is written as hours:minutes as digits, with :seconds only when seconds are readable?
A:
12:26
